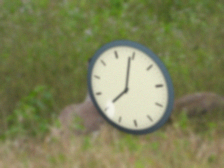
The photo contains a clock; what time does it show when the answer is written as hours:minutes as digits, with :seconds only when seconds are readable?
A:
8:04
